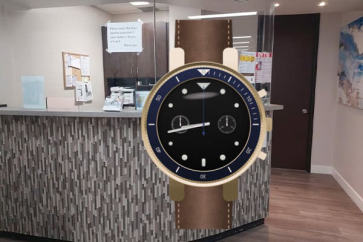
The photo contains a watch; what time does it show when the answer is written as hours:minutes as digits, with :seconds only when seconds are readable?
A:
8:43
